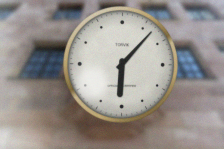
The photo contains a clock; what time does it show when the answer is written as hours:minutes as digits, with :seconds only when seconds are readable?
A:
6:07
